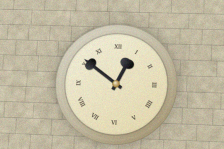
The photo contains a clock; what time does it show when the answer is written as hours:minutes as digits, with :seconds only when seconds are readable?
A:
12:51
